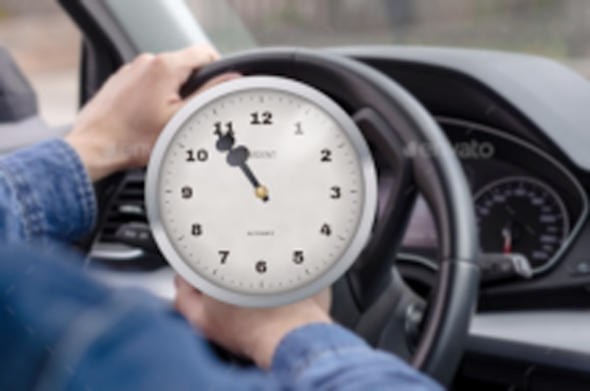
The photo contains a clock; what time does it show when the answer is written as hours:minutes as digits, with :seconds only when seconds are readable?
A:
10:54
